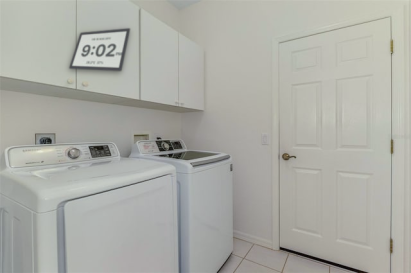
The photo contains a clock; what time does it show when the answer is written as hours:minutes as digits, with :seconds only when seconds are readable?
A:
9:02
